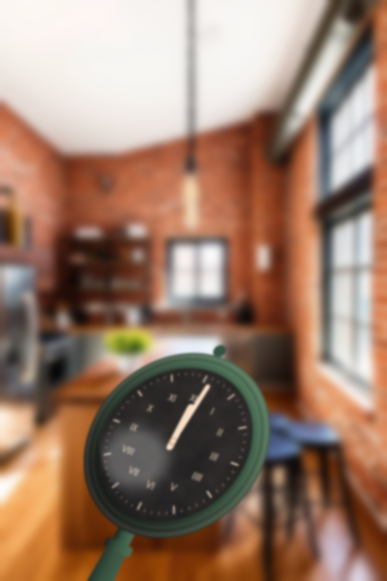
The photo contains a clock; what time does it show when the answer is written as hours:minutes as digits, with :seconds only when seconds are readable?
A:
12:01
